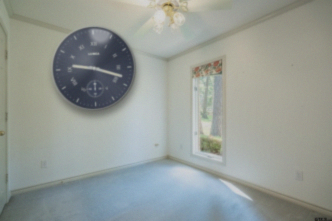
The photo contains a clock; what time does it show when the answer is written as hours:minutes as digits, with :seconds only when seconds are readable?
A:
9:18
